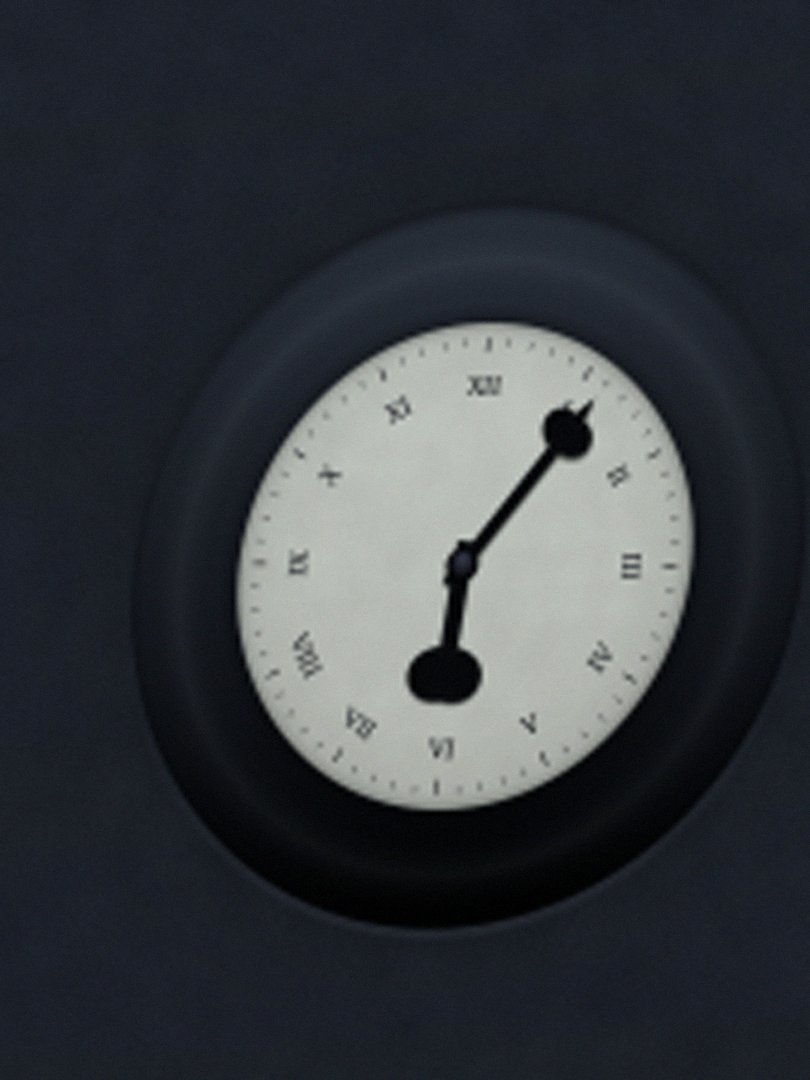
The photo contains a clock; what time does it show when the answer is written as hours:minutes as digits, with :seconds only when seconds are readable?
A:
6:06
